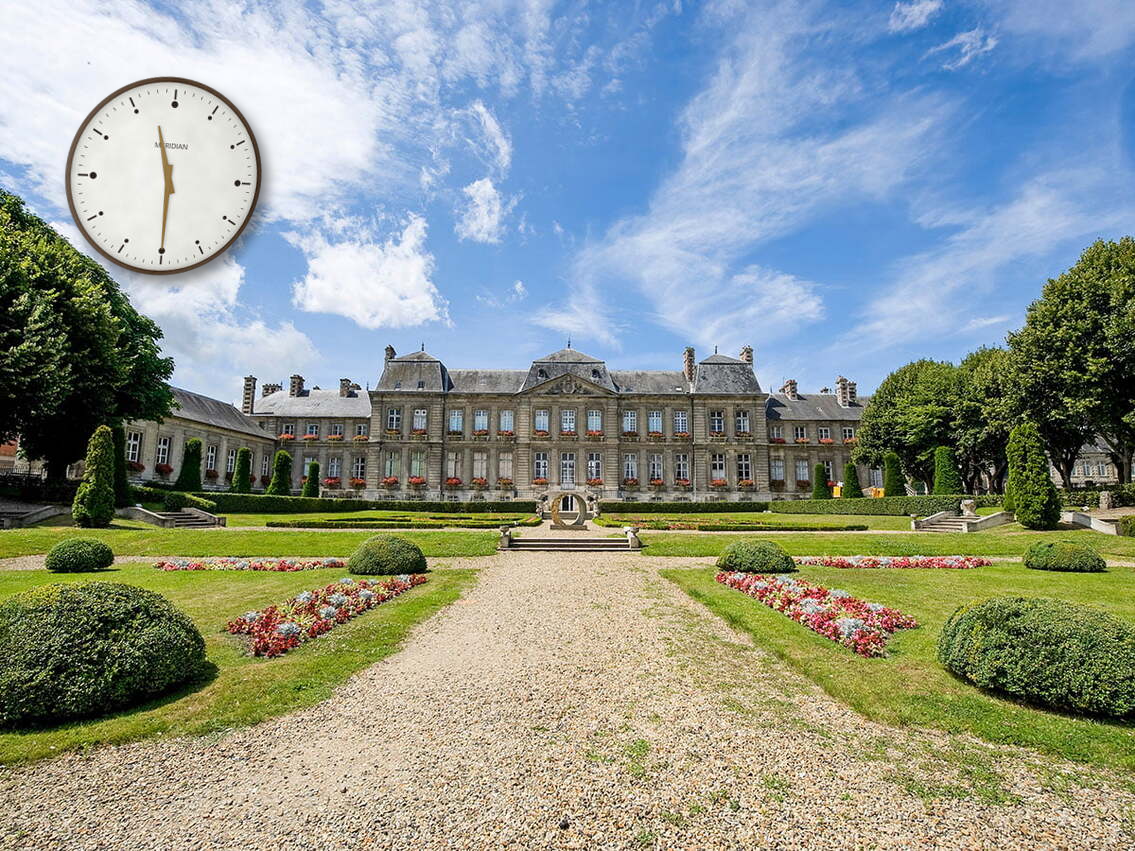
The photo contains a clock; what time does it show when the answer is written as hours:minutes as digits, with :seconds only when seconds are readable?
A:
11:30
